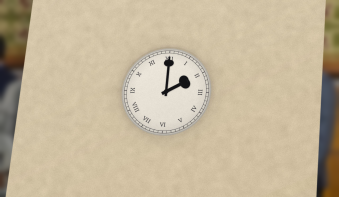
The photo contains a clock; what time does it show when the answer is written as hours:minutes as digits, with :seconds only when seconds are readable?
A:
2:00
